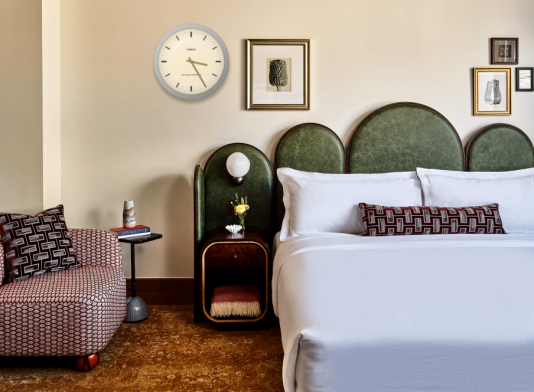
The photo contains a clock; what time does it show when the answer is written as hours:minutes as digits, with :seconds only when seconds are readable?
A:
3:25
